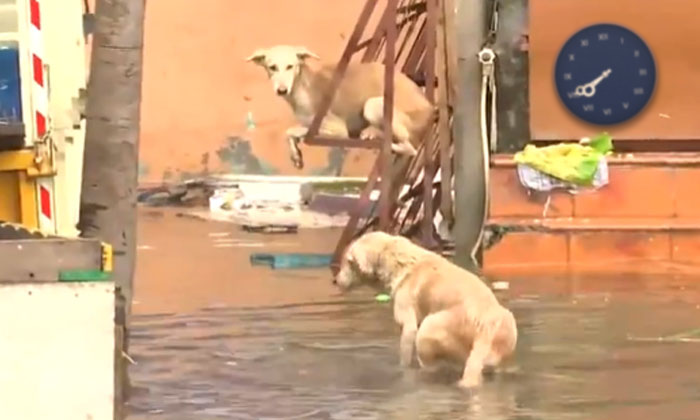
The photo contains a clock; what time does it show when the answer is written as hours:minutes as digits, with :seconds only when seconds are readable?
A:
7:40
